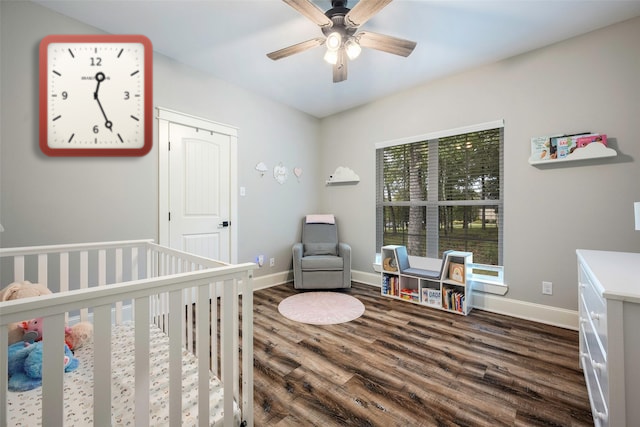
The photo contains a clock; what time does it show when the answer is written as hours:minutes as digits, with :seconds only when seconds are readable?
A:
12:26
